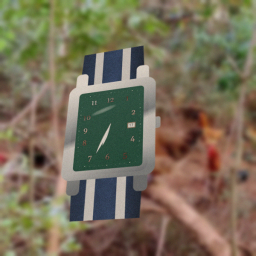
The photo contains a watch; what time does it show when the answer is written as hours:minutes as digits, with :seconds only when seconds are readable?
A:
6:34
